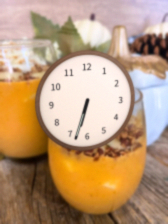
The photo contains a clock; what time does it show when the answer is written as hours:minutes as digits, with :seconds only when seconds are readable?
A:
6:33
